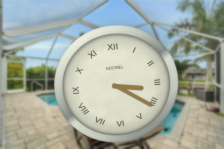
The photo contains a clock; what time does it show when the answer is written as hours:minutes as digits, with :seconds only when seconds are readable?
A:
3:21
